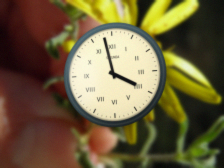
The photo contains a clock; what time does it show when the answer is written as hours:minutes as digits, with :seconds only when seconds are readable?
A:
3:58
